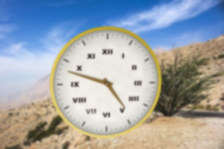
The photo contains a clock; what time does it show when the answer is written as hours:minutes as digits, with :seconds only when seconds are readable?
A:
4:48
